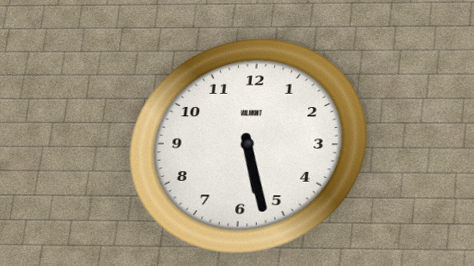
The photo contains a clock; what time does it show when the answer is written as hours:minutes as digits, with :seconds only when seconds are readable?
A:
5:27
